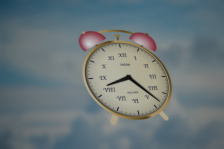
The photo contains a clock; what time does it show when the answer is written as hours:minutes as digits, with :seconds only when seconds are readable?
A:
8:23
